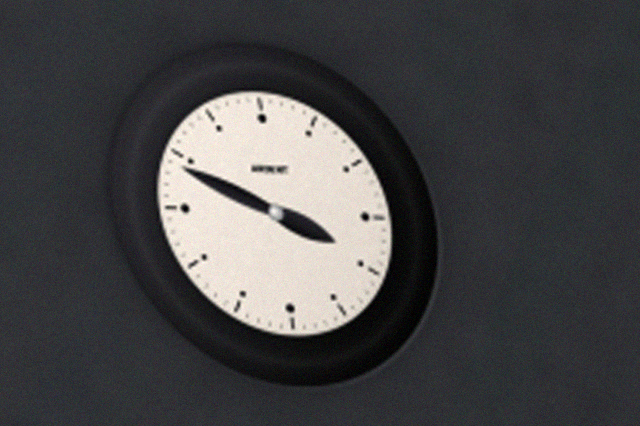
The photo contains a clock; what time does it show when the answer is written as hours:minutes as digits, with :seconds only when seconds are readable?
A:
3:49
